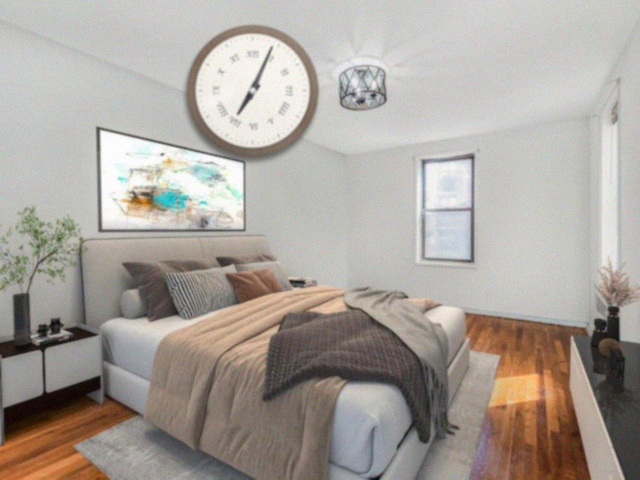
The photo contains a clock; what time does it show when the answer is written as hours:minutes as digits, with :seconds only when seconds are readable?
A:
7:04
